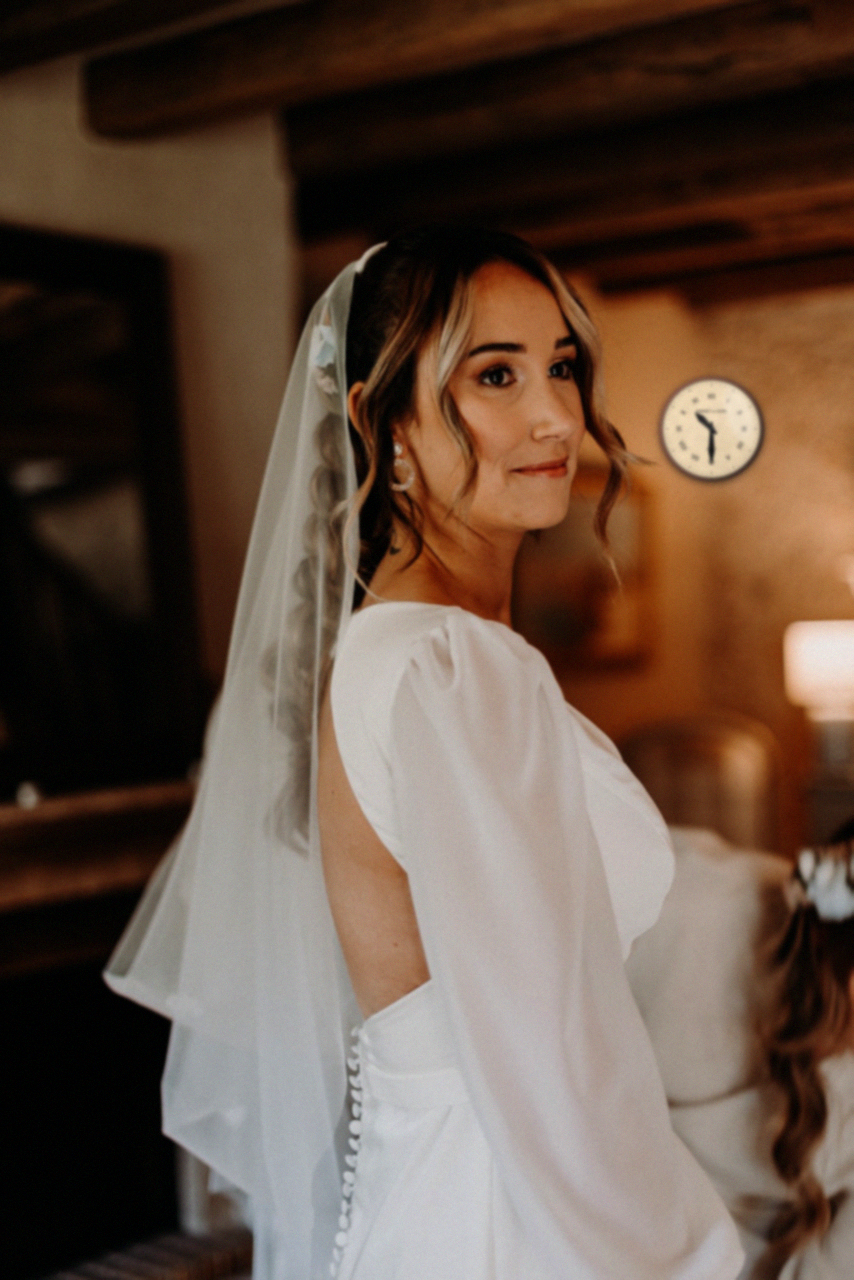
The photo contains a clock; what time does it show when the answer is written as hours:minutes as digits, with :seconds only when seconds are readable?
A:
10:30
